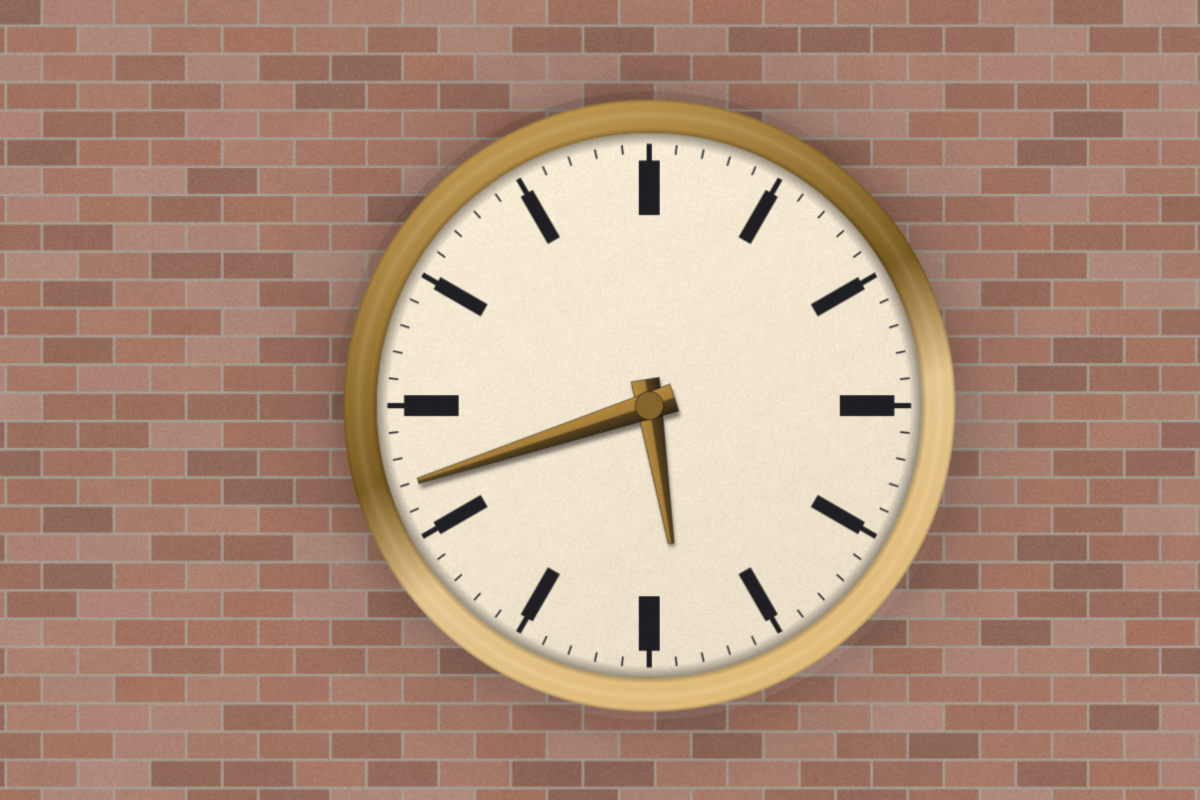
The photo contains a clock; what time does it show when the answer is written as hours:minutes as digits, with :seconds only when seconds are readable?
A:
5:42
